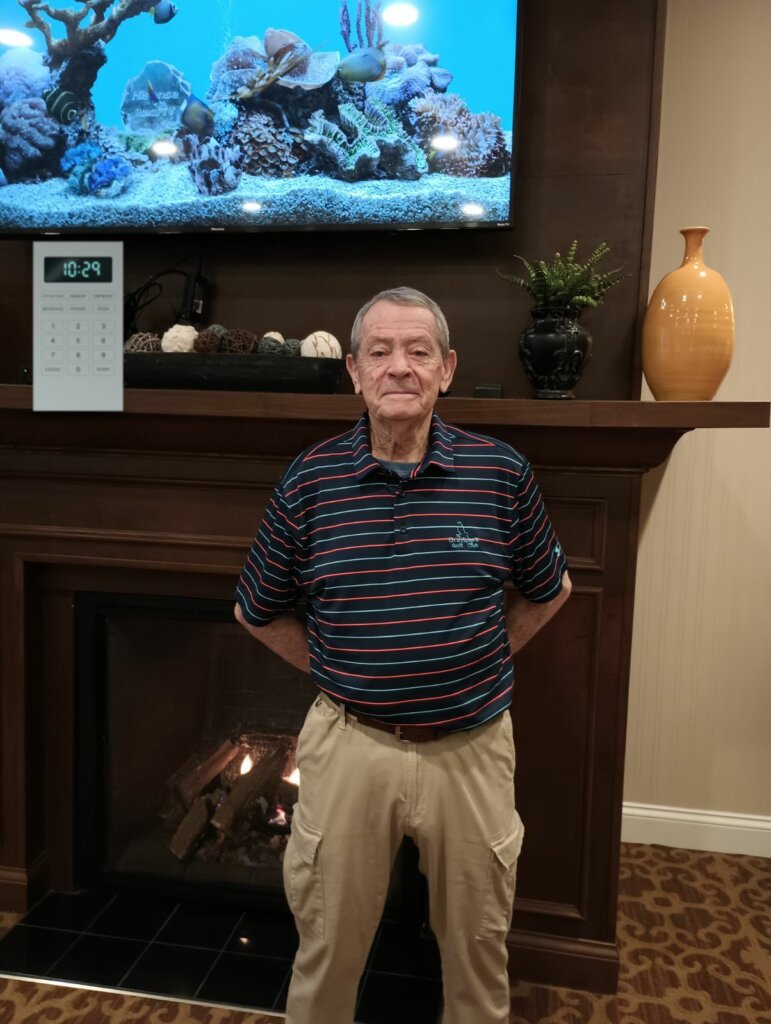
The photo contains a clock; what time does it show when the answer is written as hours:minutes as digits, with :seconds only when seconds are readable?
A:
10:29
